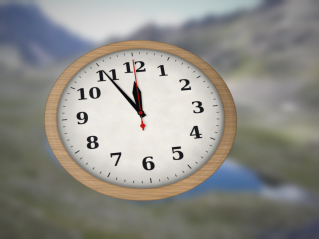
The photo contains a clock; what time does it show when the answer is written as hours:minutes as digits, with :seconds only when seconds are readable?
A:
11:55:00
